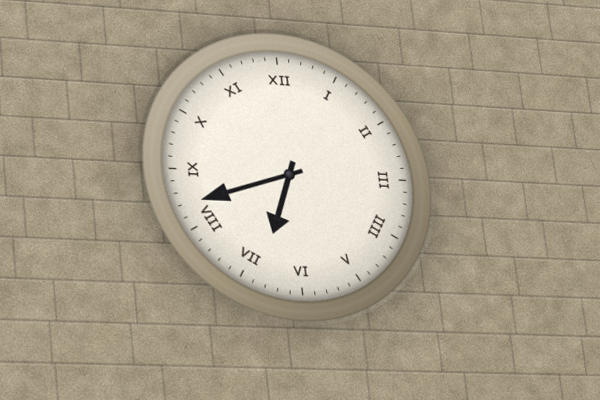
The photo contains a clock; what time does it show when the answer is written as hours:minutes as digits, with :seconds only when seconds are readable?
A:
6:42
